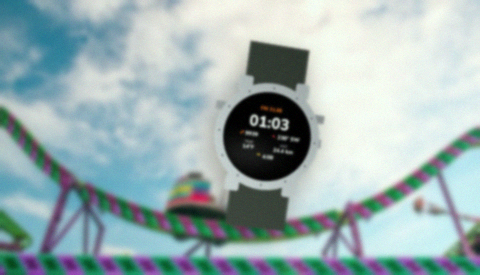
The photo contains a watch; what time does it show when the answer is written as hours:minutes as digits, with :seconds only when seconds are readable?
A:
1:03
